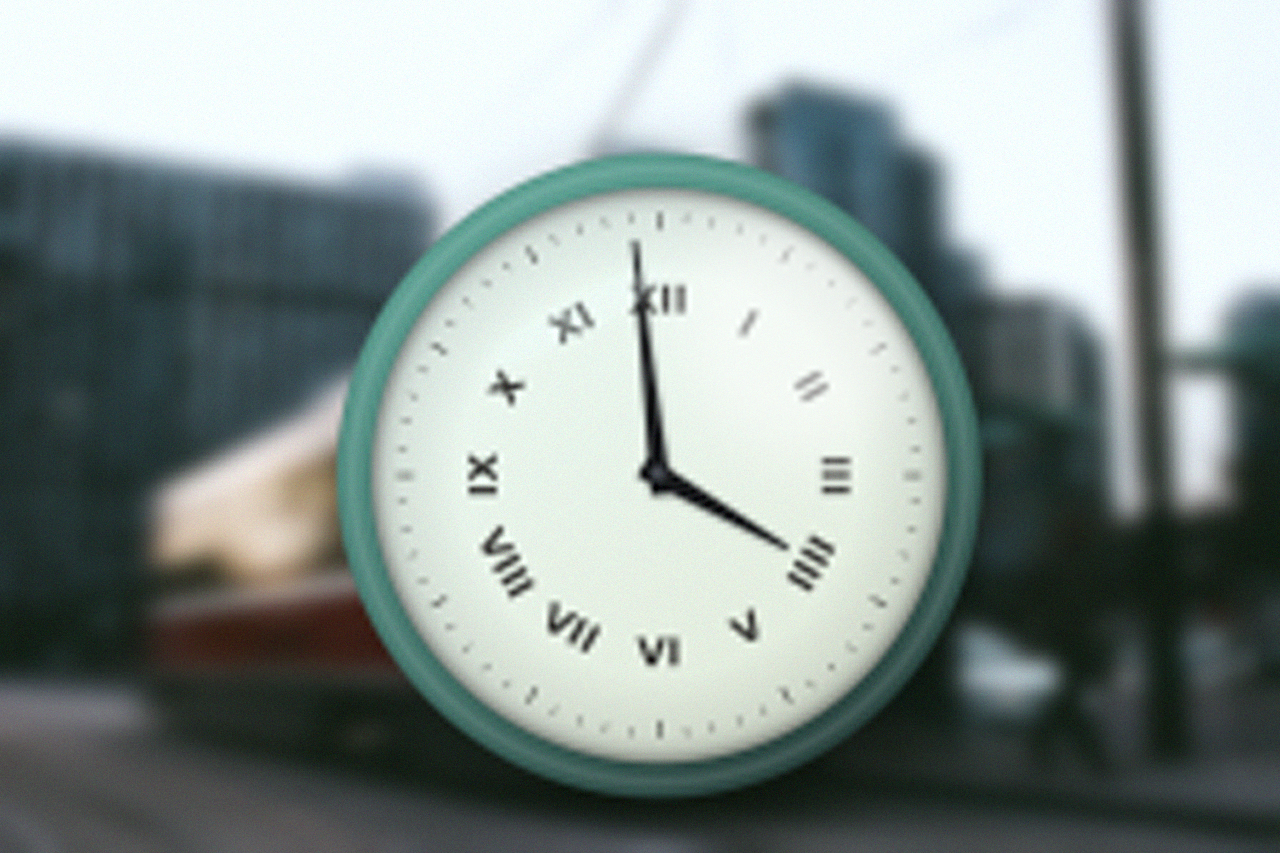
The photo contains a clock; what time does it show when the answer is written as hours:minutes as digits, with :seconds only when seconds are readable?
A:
3:59
